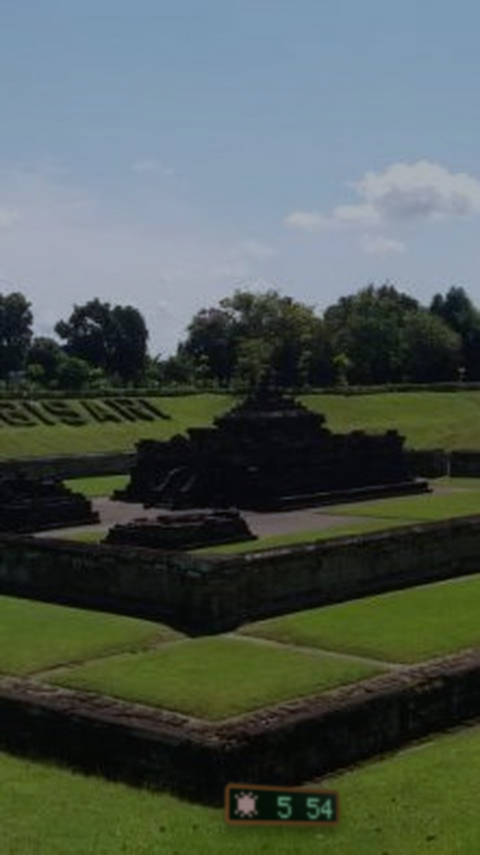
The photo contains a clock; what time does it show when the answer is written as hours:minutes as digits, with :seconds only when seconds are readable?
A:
5:54
